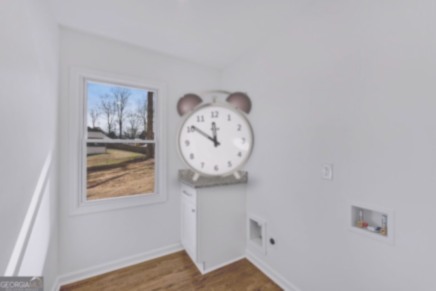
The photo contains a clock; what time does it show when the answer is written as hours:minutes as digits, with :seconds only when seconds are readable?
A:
11:51
